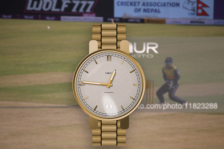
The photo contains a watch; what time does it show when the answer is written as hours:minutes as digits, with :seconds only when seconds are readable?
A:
12:46
